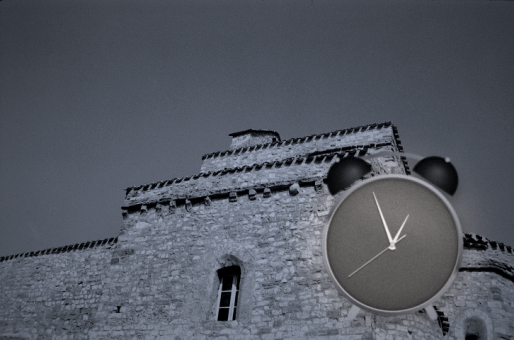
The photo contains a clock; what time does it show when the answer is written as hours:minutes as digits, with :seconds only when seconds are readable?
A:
12:56:39
